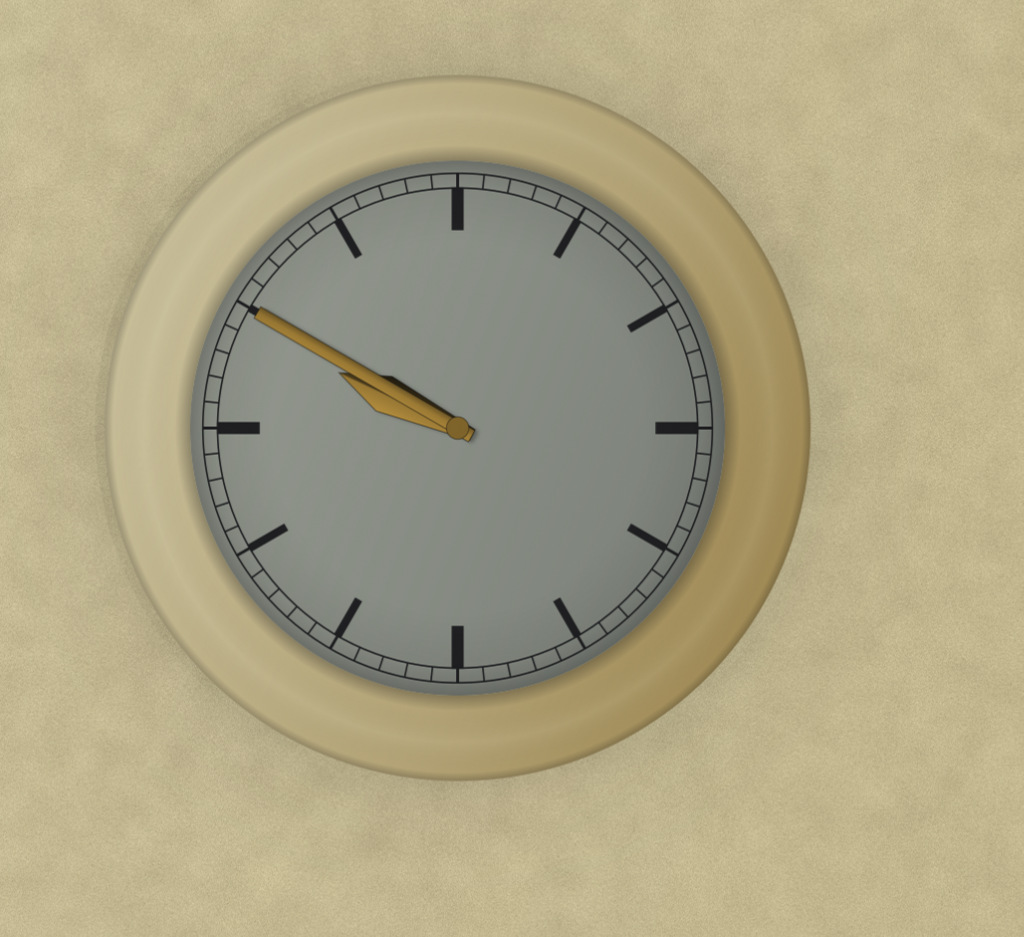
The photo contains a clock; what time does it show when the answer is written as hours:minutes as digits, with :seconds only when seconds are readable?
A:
9:50
